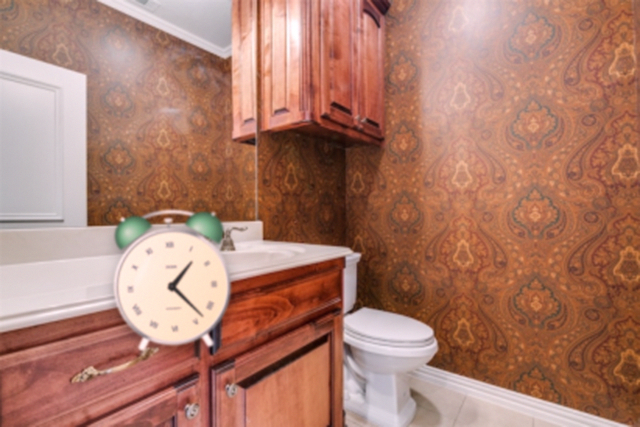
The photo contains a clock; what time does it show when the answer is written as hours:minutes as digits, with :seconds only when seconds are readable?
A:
1:23
